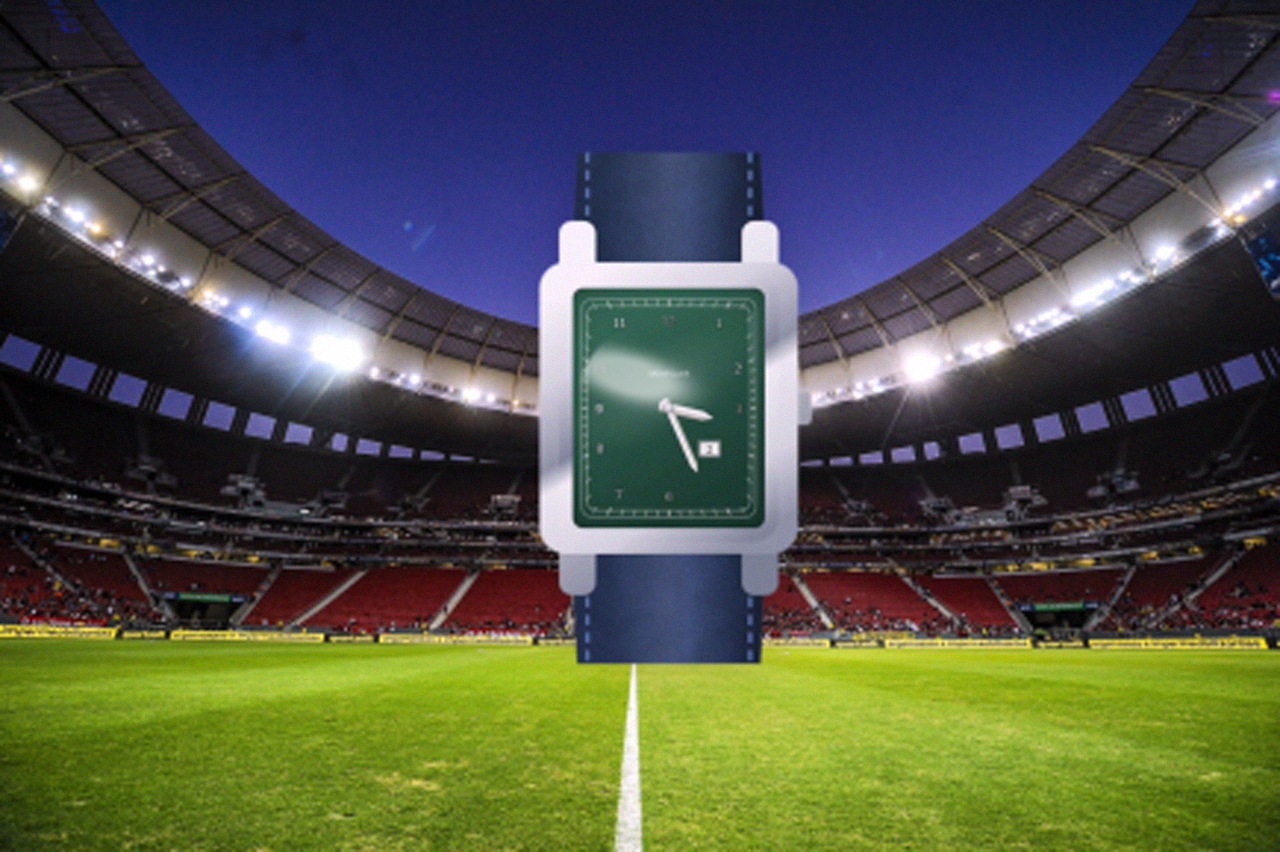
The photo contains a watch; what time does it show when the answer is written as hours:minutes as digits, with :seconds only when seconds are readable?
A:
3:26
